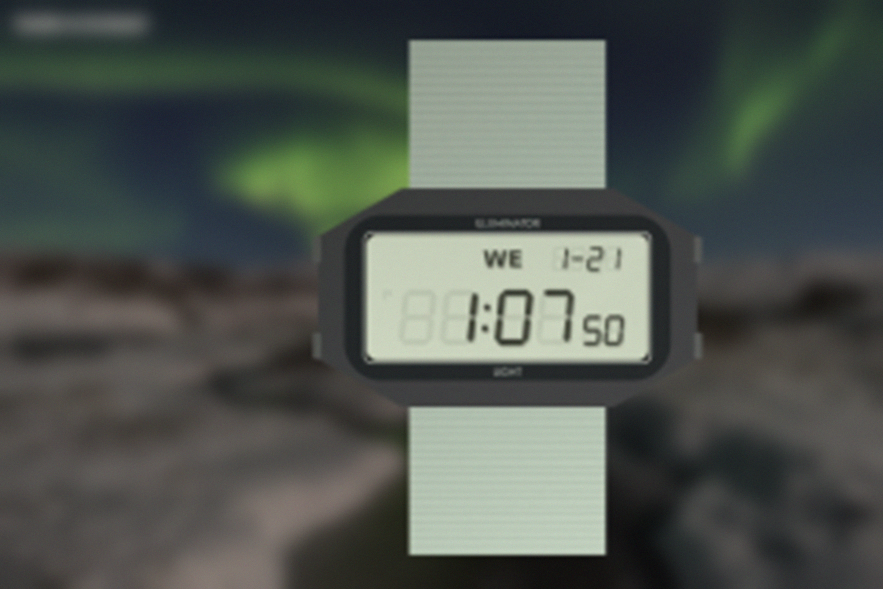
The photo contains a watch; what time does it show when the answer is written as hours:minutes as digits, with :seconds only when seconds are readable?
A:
1:07:50
